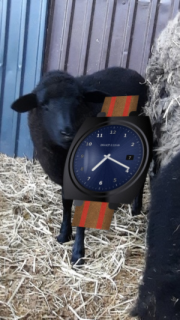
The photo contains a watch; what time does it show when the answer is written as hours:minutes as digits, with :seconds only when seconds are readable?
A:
7:19
